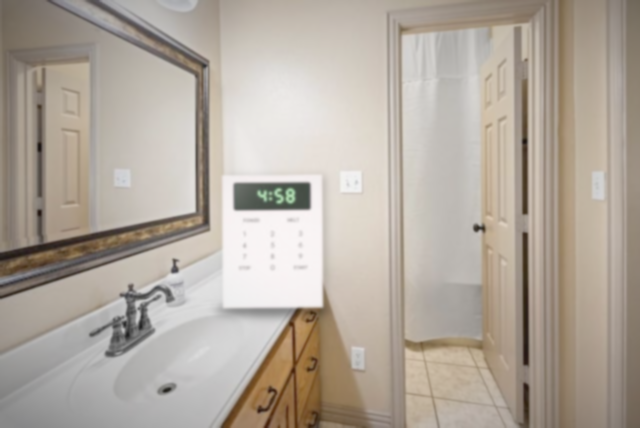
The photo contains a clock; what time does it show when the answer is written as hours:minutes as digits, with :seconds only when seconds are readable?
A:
4:58
